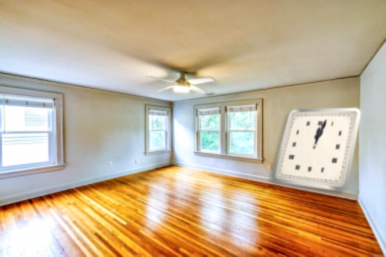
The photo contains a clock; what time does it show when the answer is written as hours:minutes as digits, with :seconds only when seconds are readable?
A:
12:02
